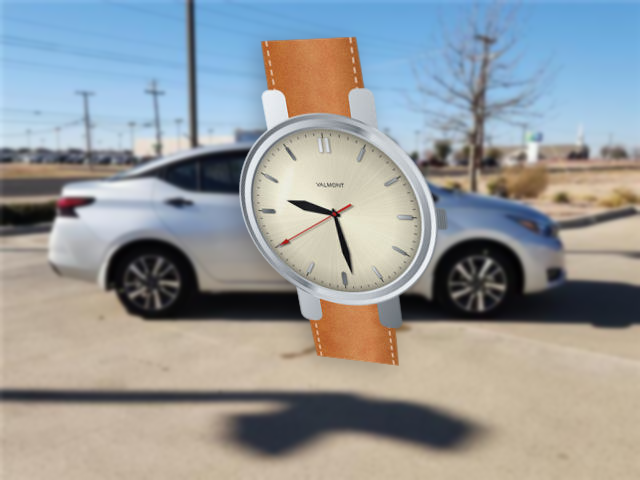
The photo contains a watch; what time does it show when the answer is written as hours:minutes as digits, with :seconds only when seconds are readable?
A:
9:28:40
